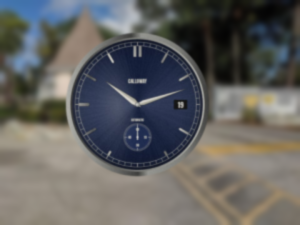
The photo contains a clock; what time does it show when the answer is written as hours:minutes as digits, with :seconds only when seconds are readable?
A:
10:12
